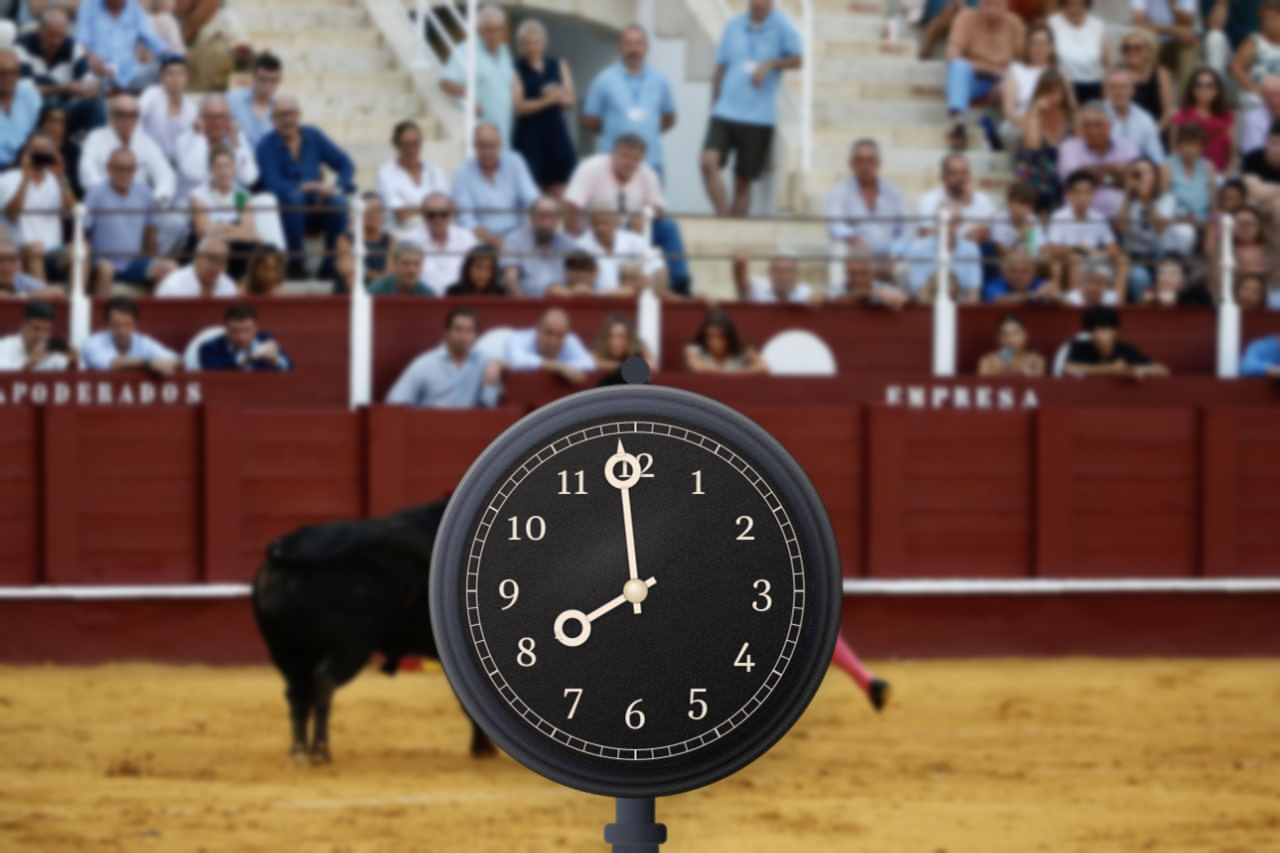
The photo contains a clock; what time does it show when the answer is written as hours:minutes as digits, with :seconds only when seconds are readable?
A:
7:59
